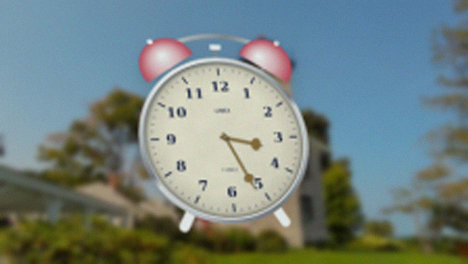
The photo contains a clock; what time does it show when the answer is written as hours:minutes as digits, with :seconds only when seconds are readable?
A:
3:26
